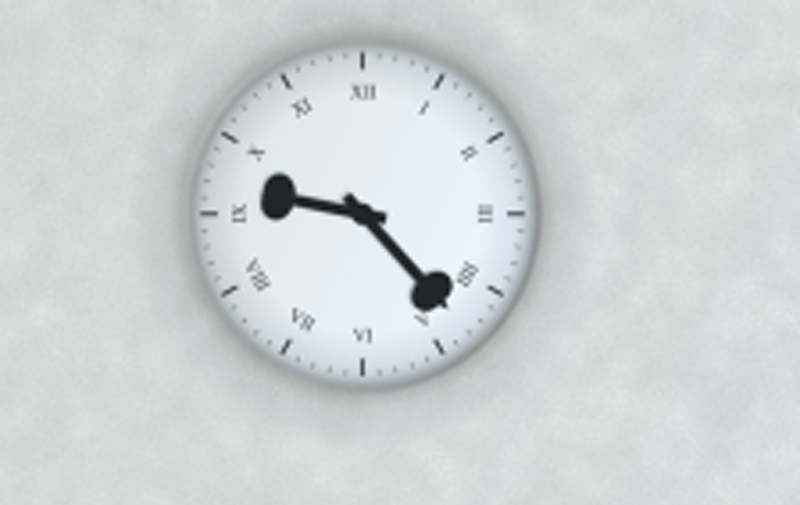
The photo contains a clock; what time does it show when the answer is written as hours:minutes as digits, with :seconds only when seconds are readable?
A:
9:23
